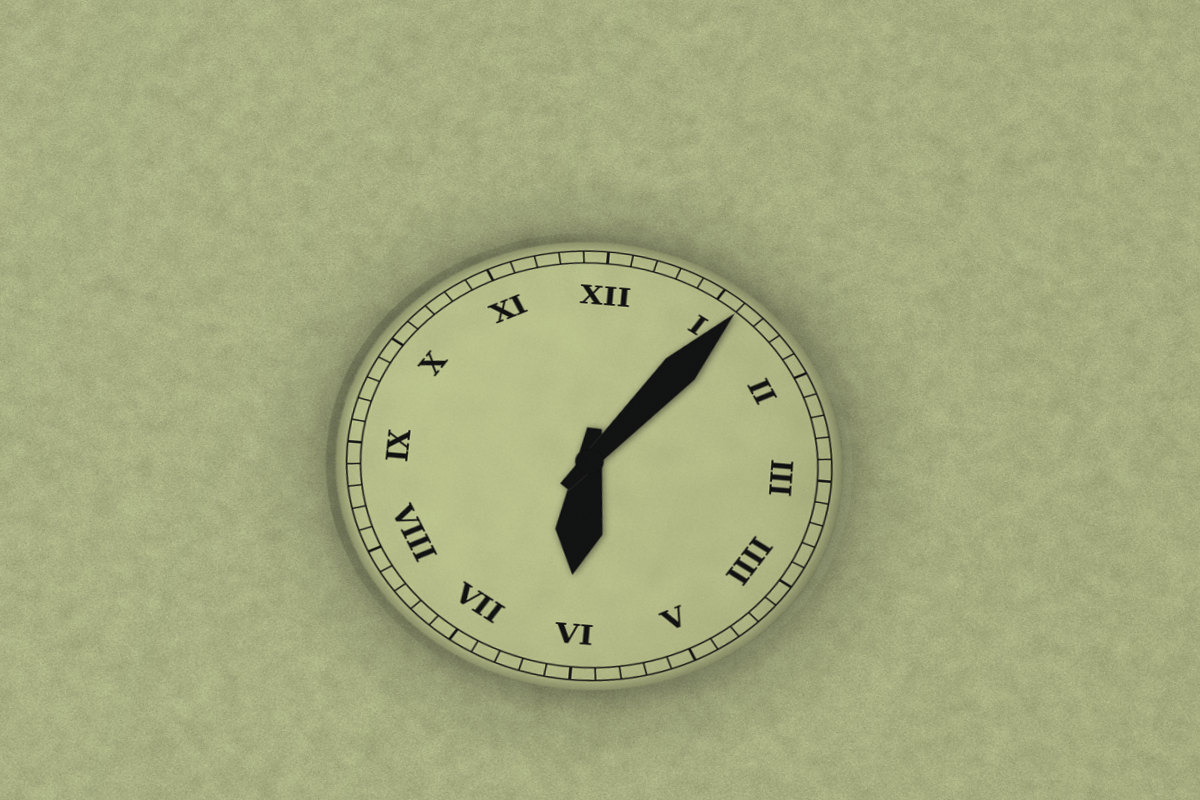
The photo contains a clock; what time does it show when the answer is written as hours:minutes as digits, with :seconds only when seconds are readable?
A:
6:06
